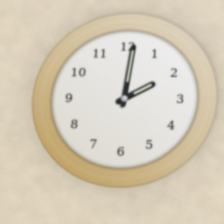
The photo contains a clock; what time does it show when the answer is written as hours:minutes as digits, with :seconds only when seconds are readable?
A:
2:01
